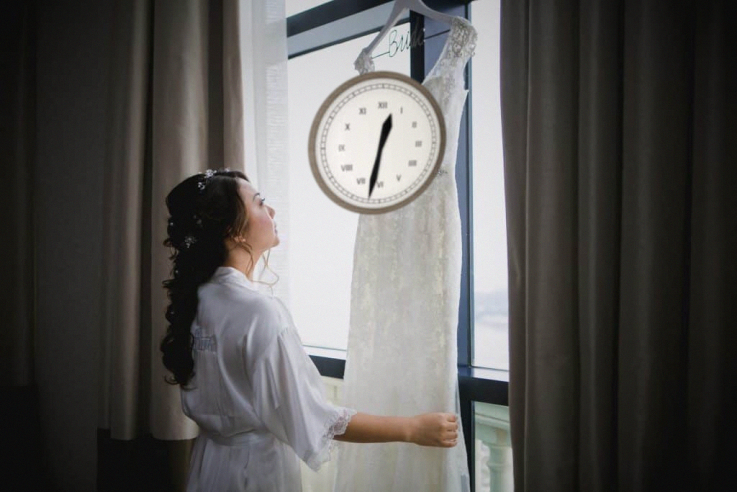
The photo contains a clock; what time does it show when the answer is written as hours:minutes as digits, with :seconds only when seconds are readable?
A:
12:32
